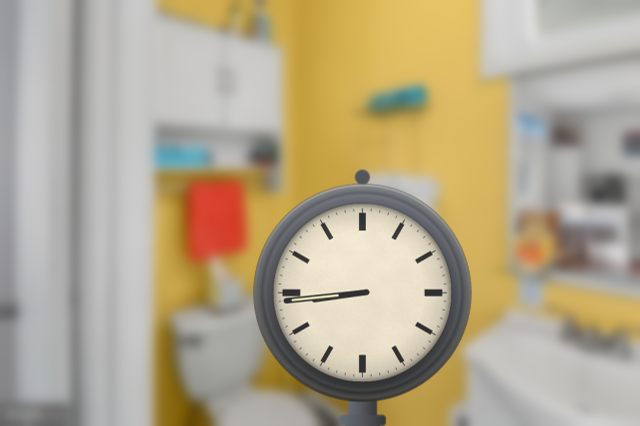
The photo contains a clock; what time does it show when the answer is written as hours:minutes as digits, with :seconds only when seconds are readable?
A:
8:44
